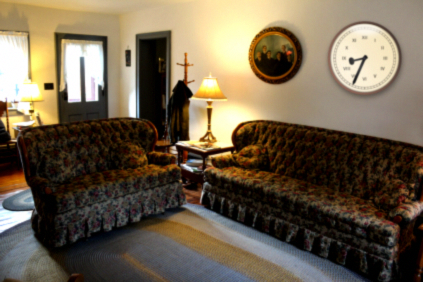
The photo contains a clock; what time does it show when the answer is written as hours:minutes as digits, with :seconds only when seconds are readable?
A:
8:34
